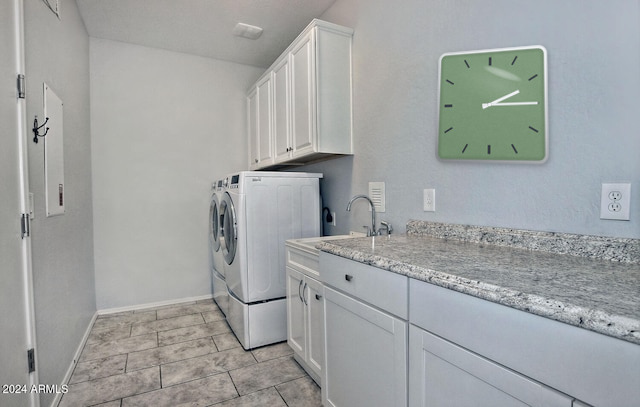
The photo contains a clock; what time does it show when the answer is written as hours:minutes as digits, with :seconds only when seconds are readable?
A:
2:15
